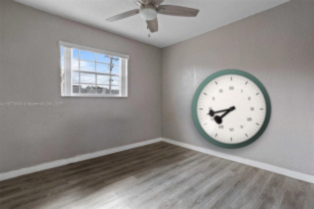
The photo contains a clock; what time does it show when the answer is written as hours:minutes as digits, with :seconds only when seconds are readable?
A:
7:43
